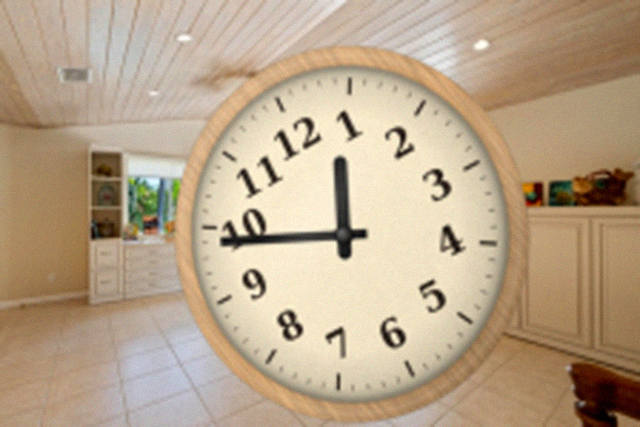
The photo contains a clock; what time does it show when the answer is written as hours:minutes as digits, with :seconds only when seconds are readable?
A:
12:49
